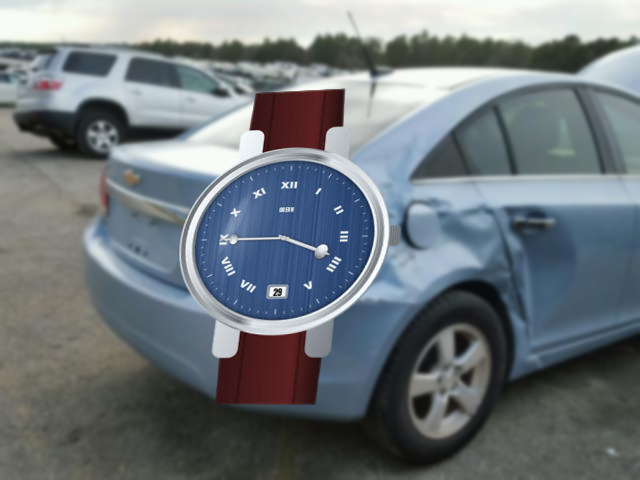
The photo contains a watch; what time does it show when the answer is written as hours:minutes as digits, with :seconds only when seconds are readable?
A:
3:45
